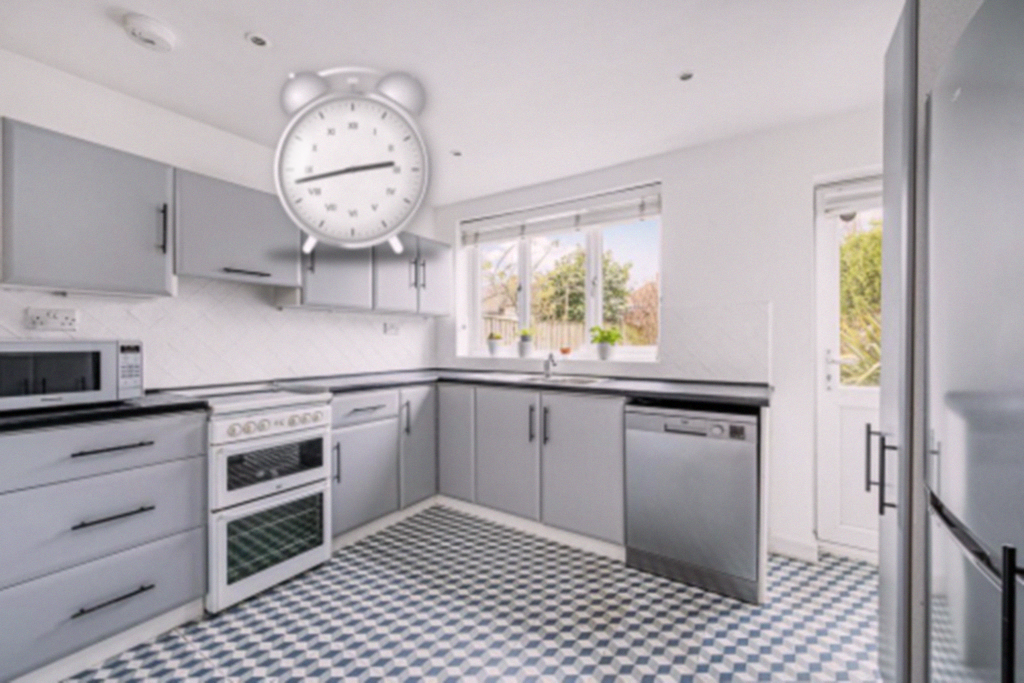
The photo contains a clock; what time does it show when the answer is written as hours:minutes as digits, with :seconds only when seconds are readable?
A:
2:43
